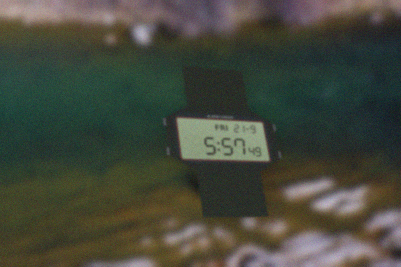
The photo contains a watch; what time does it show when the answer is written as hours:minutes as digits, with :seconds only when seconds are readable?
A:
5:57
